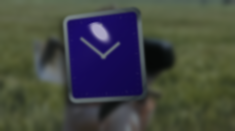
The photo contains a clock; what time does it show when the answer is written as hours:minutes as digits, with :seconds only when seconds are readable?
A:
1:52
